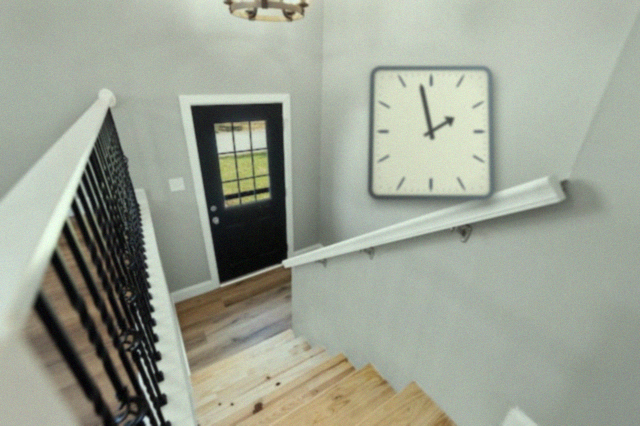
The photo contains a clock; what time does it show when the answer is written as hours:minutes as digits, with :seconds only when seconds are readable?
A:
1:58
